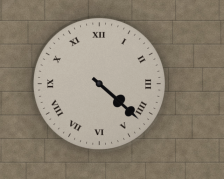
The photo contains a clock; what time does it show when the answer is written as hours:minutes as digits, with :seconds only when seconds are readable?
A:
4:22
